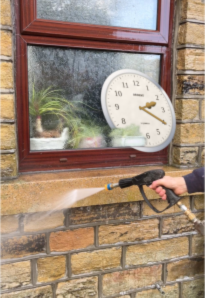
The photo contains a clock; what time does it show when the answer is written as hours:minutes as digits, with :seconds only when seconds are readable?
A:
2:20
